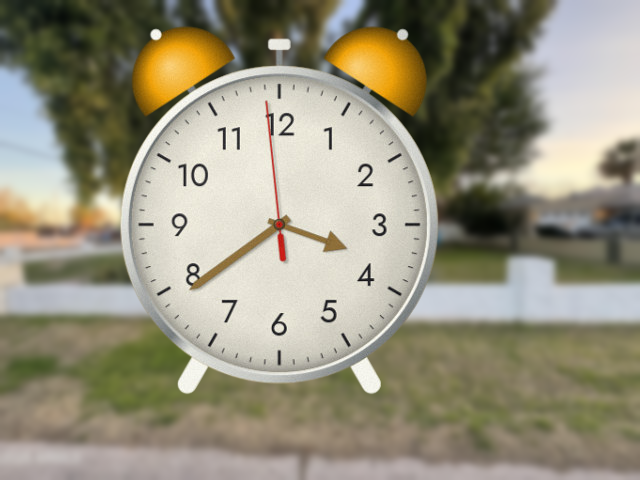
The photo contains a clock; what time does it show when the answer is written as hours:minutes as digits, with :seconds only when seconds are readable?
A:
3:38:59
